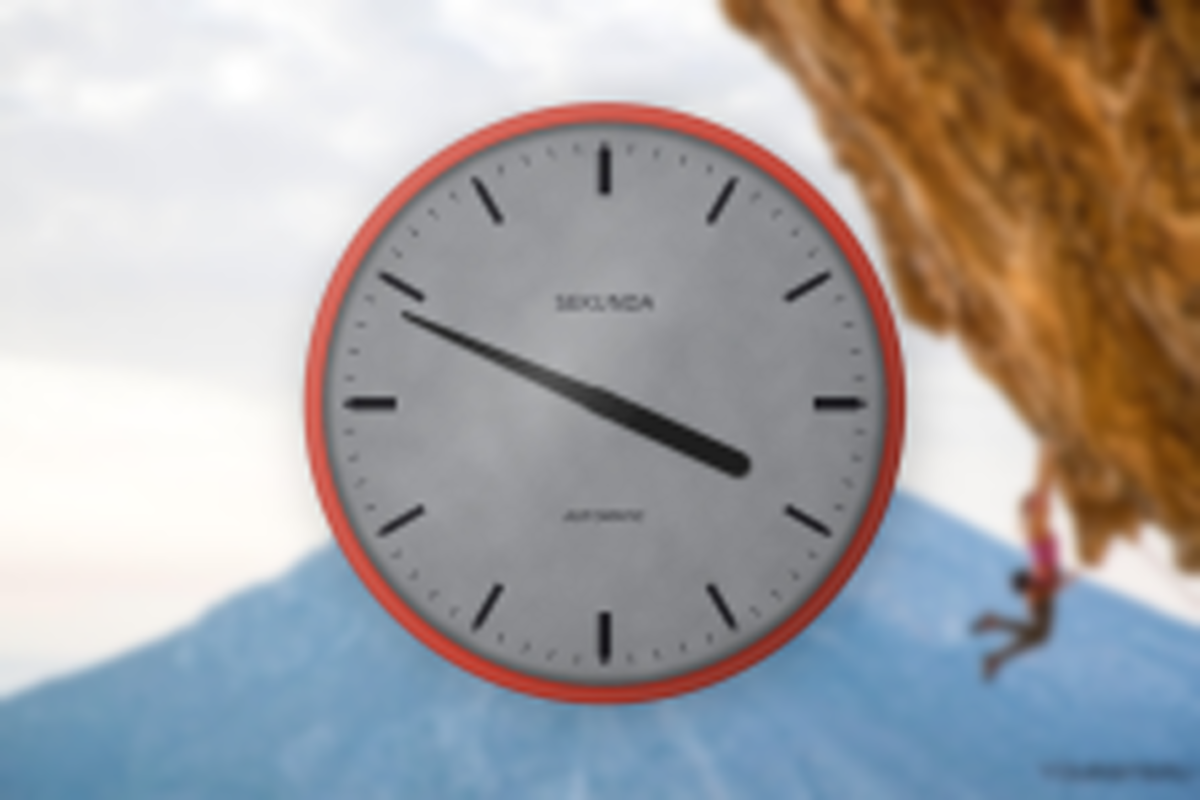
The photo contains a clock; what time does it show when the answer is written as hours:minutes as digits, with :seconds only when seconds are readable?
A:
3:49
